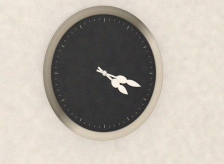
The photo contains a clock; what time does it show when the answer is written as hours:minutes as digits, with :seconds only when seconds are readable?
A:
4:18
